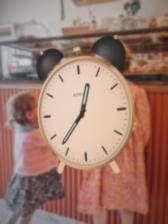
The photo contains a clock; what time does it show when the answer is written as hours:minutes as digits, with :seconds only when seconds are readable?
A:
12:37
